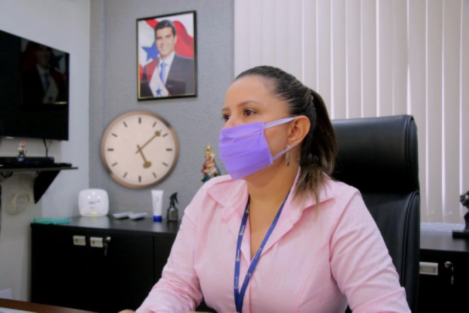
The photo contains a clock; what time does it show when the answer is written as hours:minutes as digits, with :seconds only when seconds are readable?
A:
5:08
